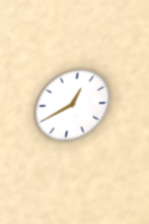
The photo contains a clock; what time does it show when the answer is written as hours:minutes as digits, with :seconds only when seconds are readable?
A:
12:40
